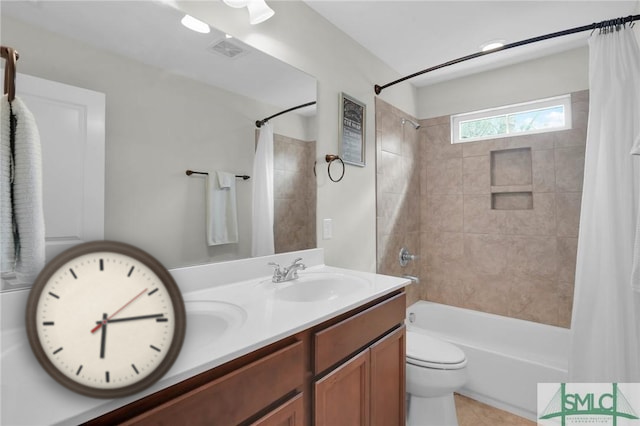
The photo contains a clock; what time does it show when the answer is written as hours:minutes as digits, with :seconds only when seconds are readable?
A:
6:14:09
